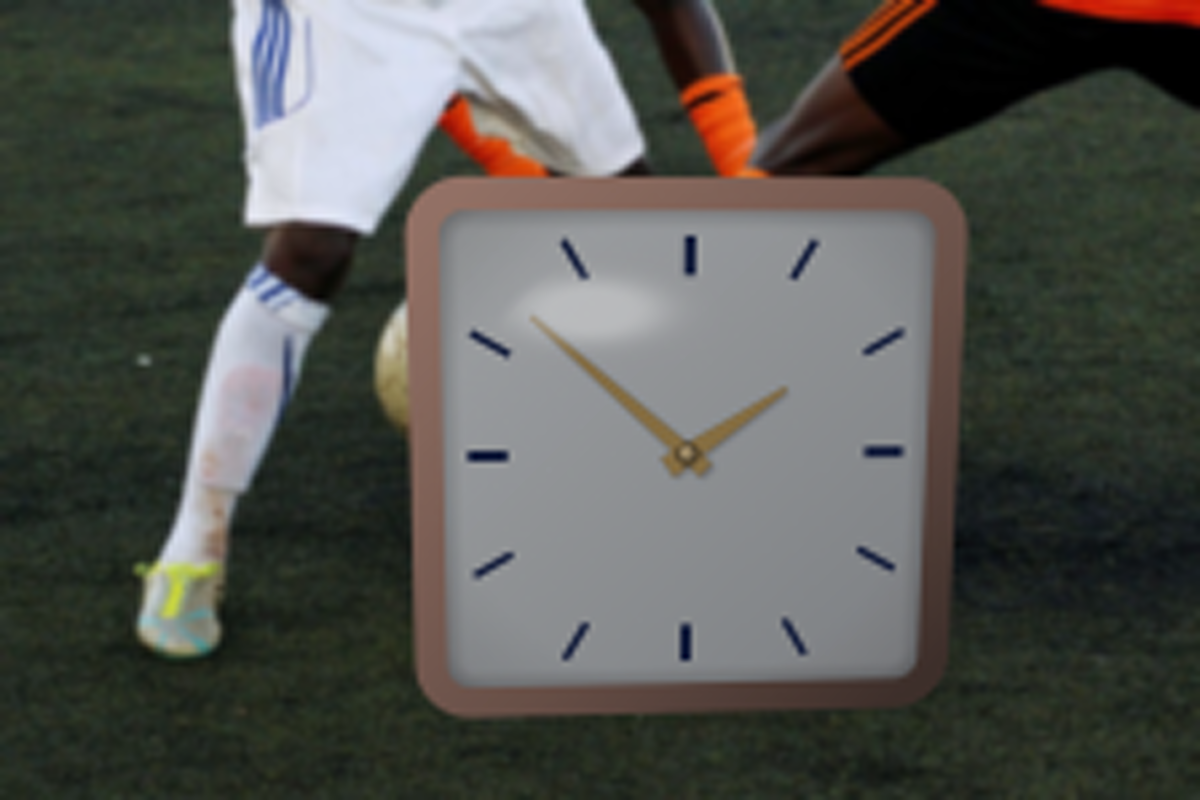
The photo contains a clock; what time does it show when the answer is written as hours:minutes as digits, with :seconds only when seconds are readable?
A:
1:52
